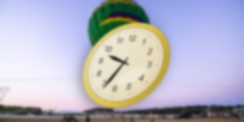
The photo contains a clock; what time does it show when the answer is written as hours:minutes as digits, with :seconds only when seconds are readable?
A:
9:34
